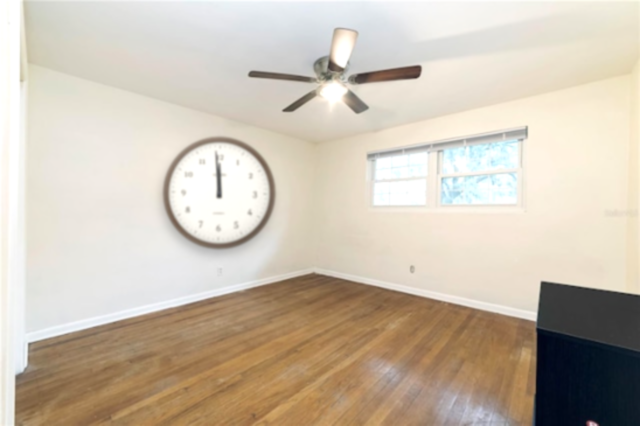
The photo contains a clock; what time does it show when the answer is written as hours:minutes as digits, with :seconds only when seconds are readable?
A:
11:59
